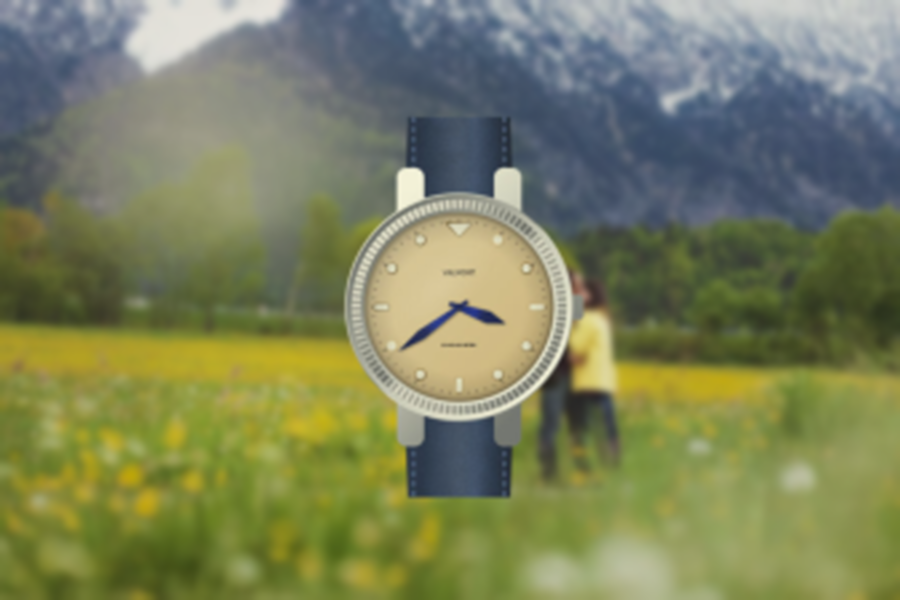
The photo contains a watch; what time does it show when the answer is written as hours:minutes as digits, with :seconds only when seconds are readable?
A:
3:39
